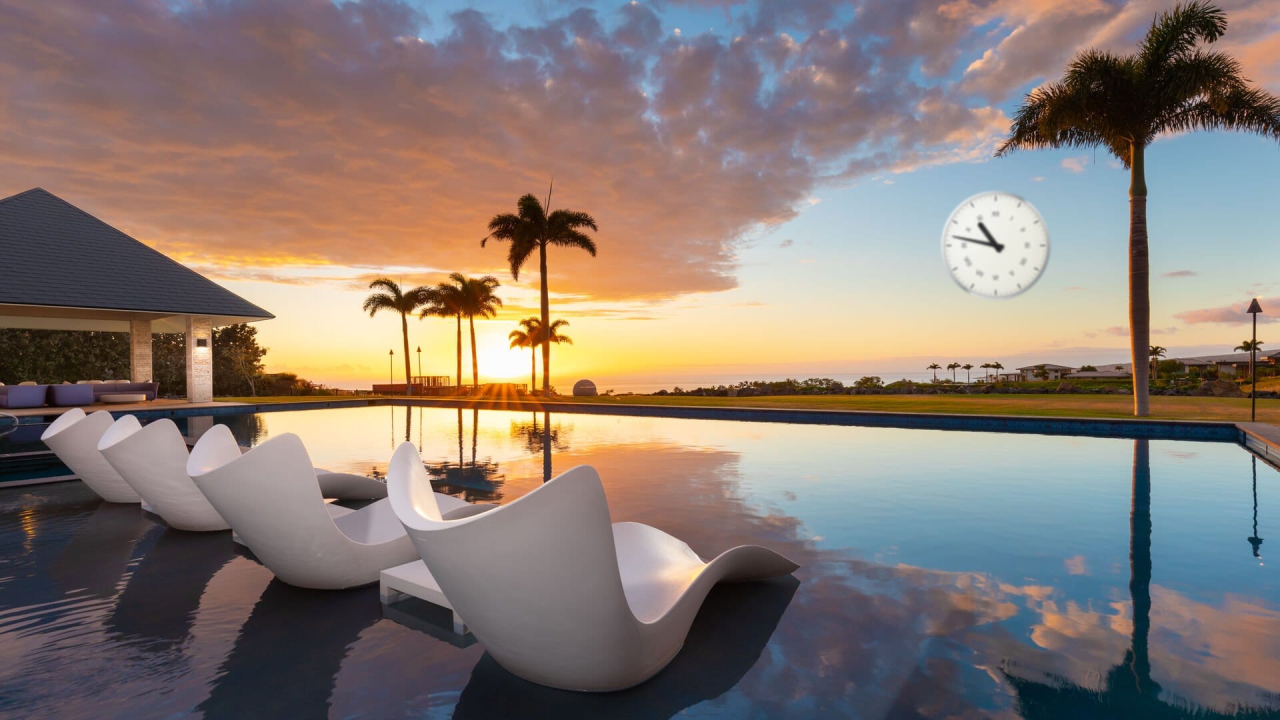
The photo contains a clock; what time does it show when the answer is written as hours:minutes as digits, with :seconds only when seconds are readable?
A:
10:47
